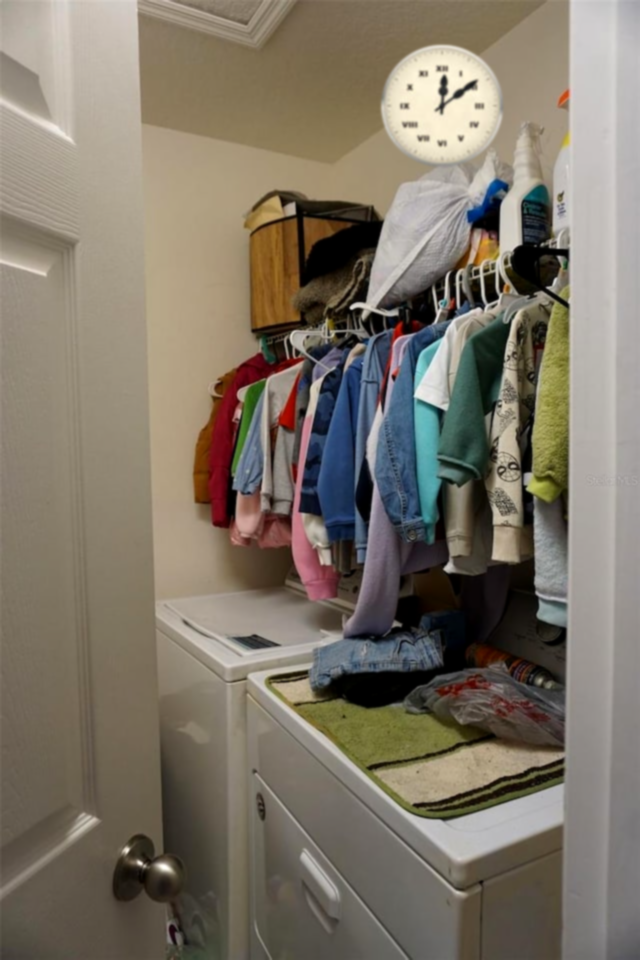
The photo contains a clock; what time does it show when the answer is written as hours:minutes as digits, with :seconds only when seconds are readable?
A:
12:09
